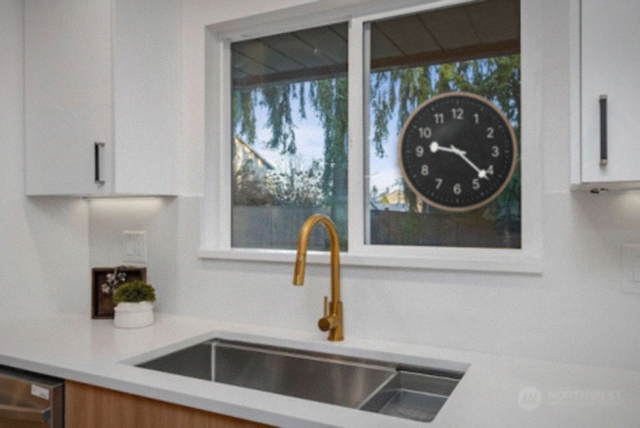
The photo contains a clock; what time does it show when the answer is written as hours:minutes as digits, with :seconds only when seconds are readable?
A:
9:22
